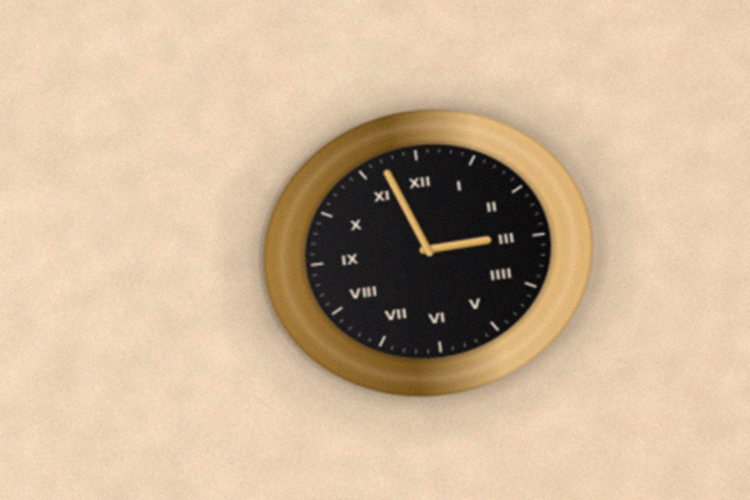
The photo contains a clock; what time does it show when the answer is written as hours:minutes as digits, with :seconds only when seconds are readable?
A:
2:57
